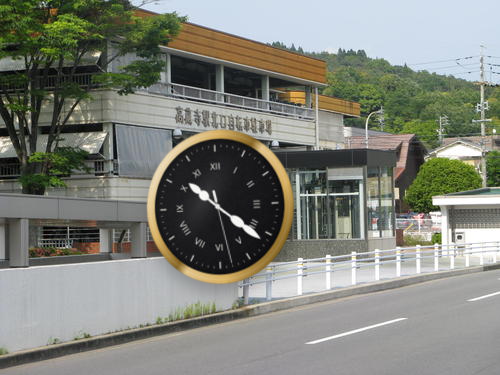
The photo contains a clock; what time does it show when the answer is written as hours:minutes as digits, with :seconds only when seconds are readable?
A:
10:21:28
